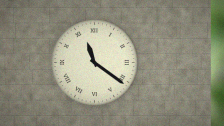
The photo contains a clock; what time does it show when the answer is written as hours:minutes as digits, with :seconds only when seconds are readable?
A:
11:21
